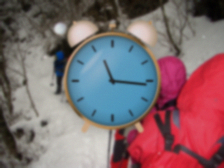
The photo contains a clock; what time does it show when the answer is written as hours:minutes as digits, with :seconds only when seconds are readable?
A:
11:16
